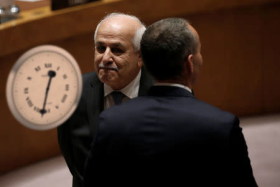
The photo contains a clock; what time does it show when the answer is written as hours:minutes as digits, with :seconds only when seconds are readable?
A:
12:32
